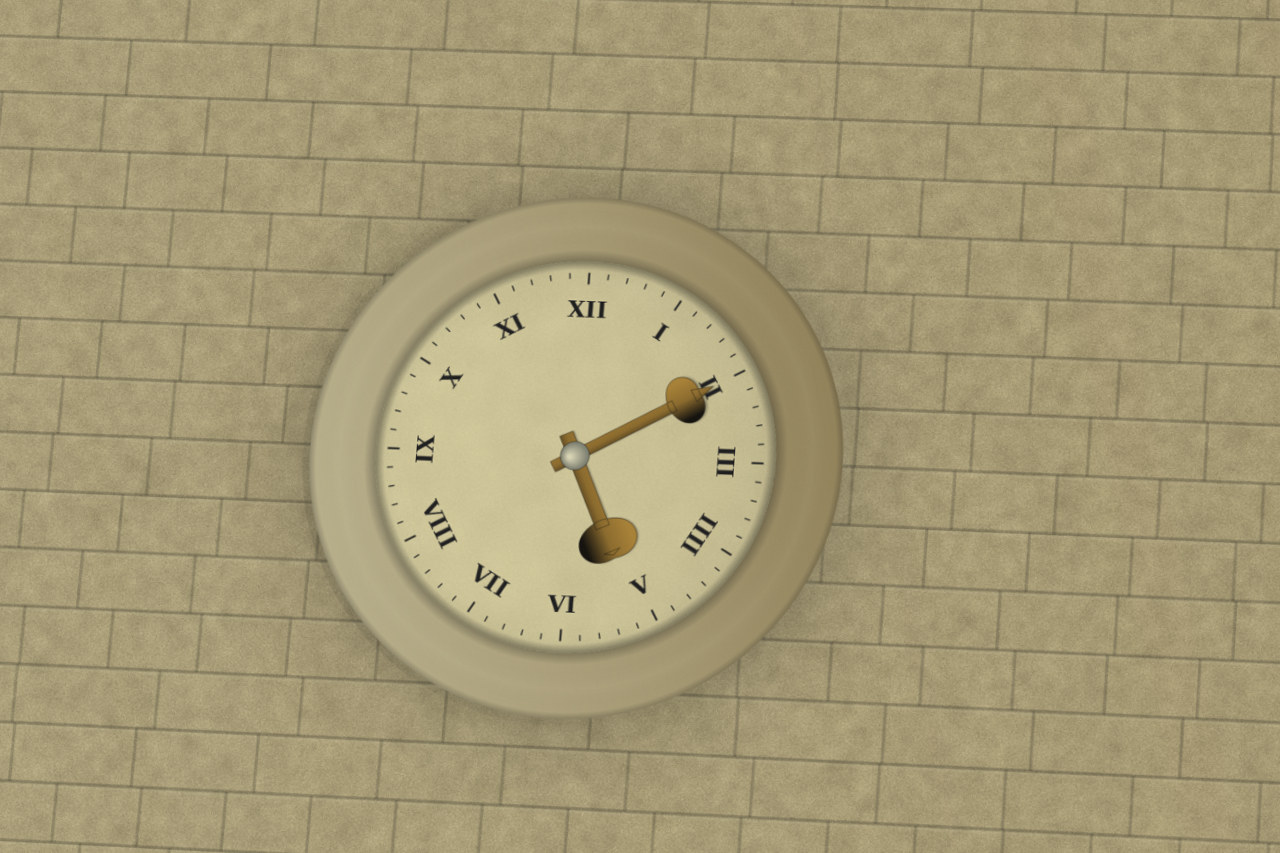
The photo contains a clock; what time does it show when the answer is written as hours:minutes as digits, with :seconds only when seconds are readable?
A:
5:10
